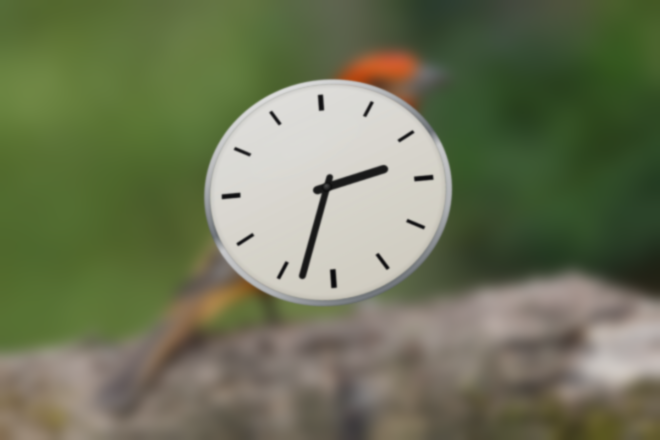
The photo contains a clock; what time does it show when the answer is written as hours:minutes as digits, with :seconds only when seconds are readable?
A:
2:33
